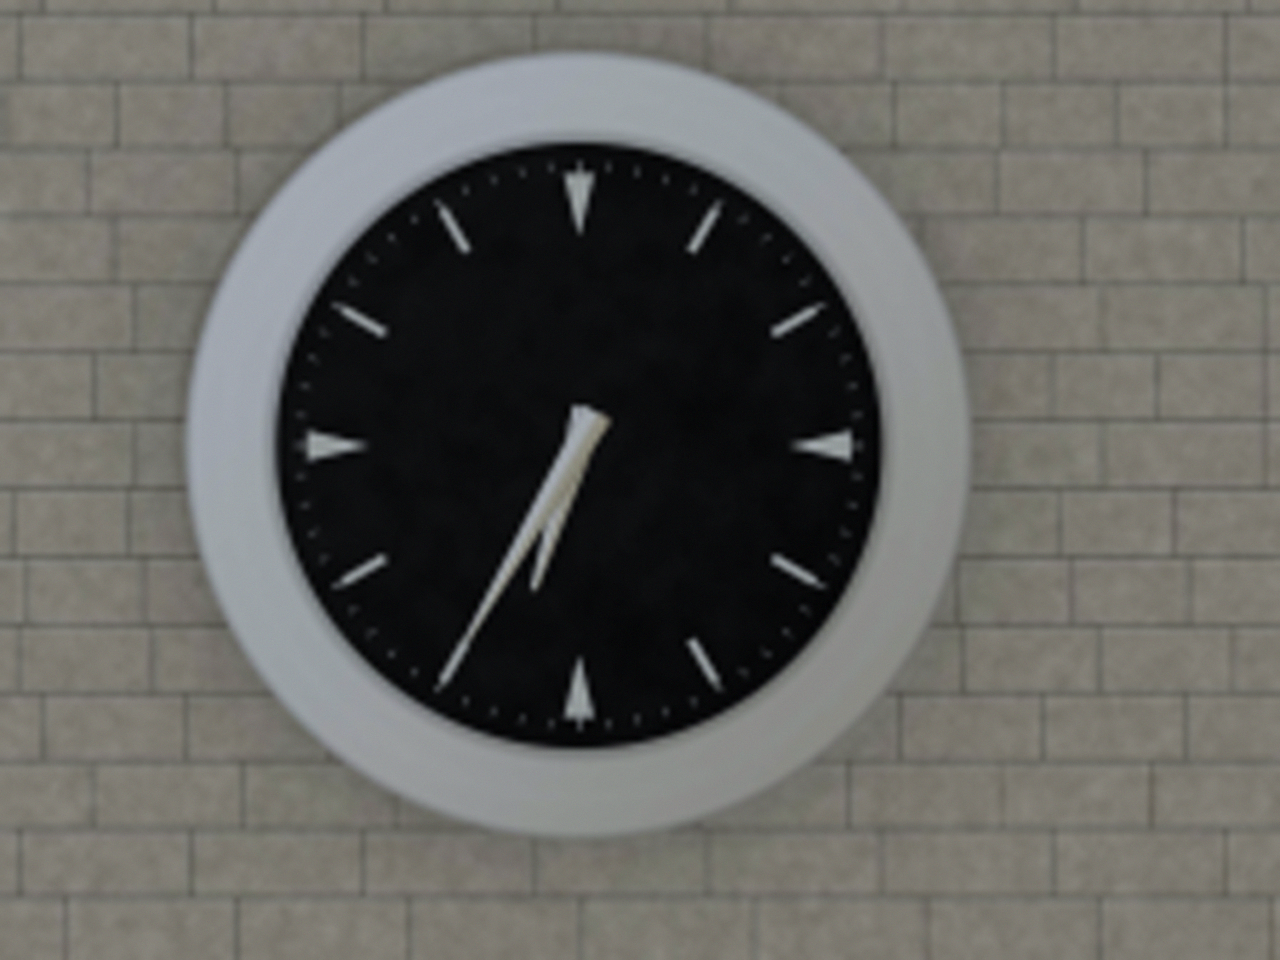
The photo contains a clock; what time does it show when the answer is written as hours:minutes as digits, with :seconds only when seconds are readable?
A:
6:35
